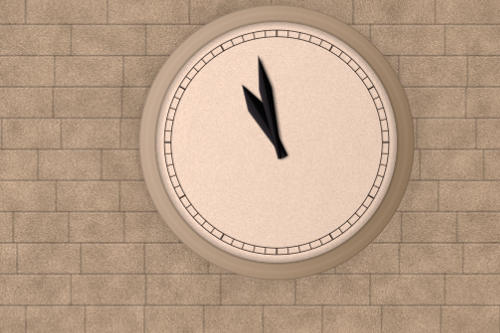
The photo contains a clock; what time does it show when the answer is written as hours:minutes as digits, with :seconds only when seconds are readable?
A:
10:58
